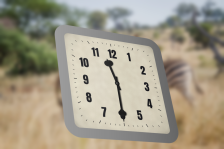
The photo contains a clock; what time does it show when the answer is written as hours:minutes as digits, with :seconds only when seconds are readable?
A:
11:30
